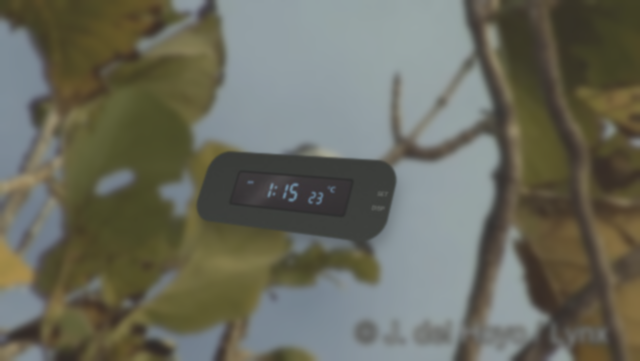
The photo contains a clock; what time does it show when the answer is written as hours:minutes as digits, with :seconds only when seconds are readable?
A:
1:15
